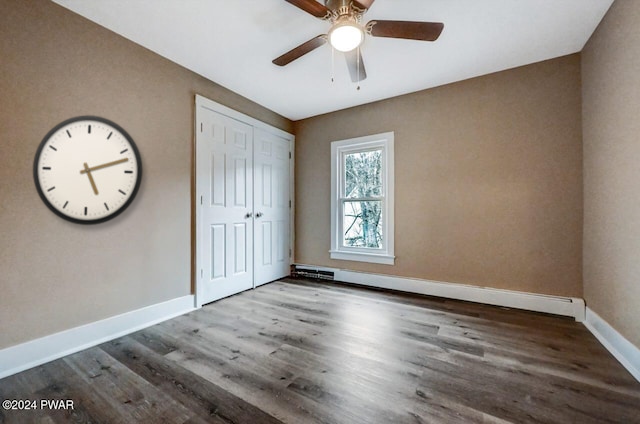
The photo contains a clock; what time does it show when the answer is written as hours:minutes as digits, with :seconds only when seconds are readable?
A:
5:12
